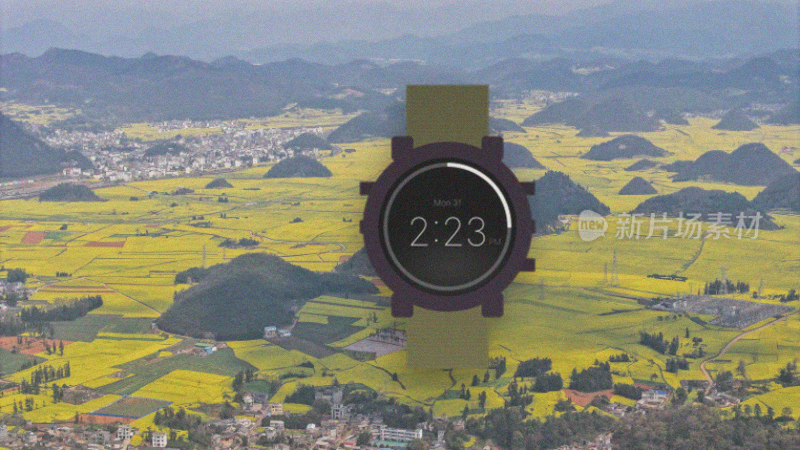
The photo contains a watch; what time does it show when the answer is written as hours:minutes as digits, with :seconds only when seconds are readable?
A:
2:23
